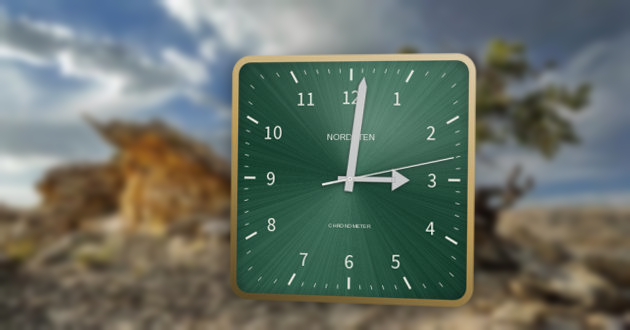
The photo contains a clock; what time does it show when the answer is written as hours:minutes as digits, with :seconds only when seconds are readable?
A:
3:01:13
